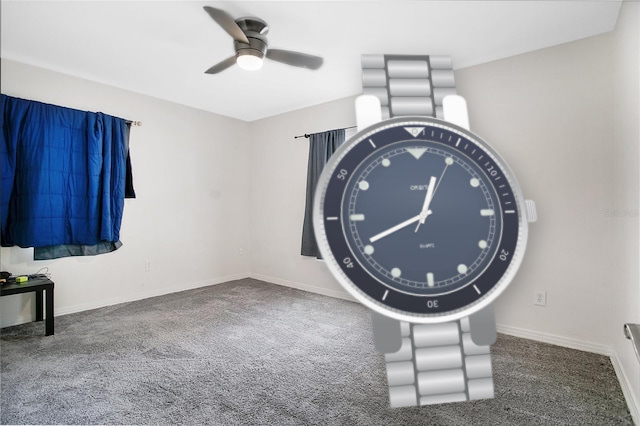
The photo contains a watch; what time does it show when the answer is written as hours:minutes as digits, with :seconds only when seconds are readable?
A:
12:41:05
